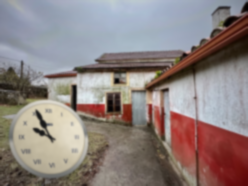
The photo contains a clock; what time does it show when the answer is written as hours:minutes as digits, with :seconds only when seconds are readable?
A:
9:56
